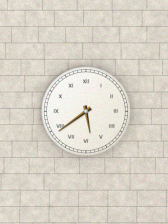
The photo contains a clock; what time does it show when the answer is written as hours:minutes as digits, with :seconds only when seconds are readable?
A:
5:39
